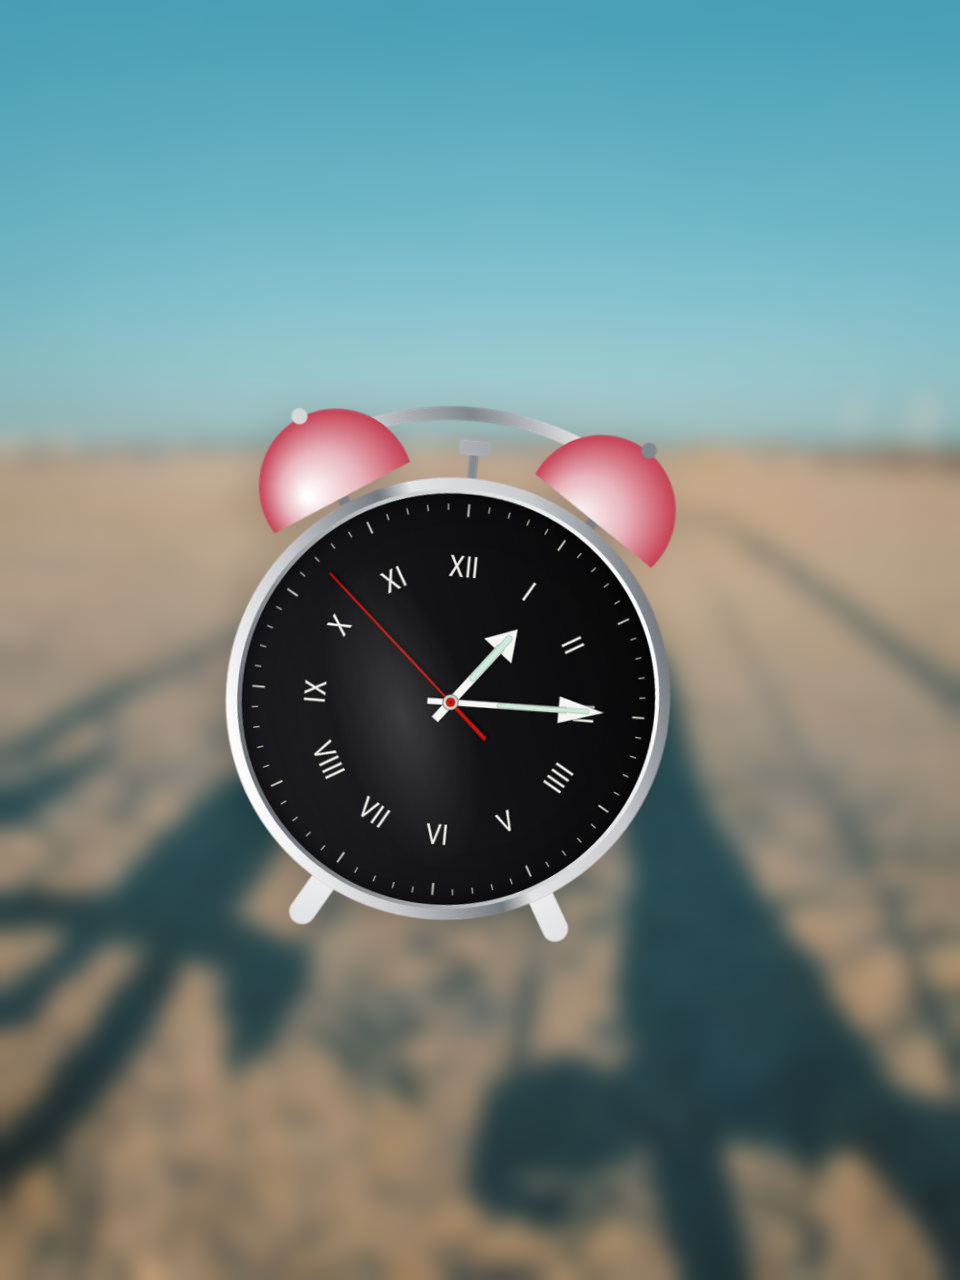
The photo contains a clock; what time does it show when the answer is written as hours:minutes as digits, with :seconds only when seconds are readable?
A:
1:14:52
